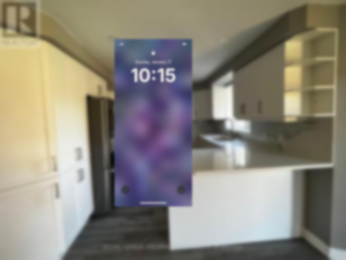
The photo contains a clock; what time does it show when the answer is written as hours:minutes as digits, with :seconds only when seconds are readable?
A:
10:15
